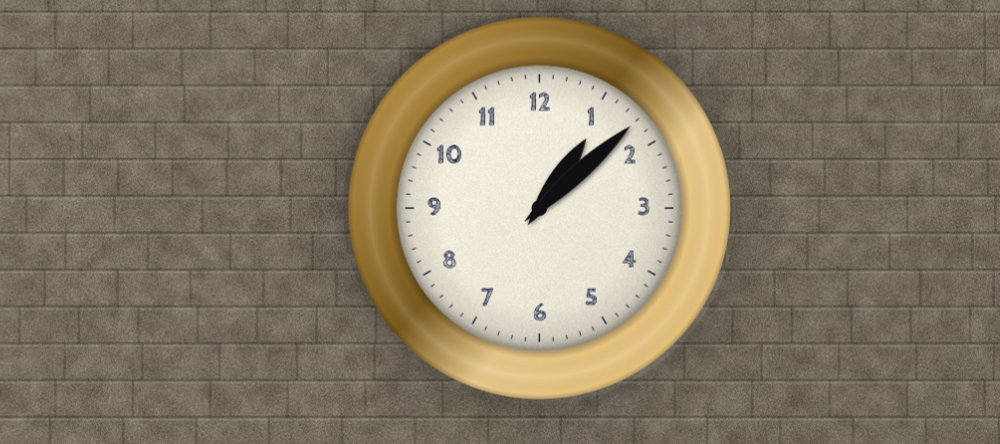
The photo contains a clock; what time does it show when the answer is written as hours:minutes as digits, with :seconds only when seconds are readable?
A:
1:08
